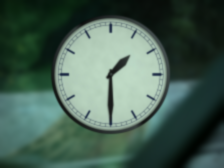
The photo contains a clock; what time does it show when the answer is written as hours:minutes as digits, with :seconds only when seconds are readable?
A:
1:30
